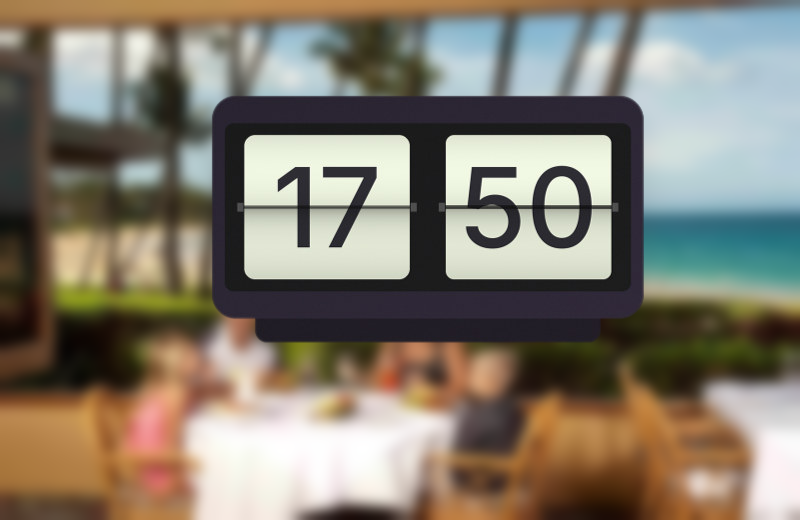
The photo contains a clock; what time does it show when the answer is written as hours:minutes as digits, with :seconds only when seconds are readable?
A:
17:50
